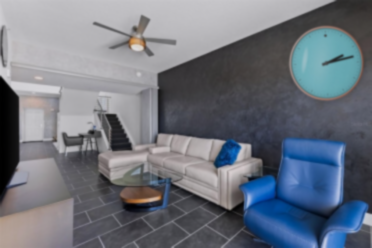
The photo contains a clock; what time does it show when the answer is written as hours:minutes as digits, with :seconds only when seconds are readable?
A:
2:13
